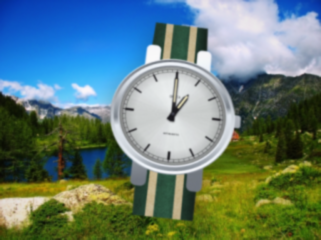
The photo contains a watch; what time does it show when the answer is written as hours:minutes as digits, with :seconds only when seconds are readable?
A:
1:00
